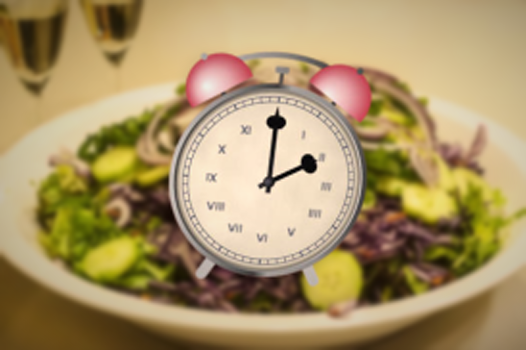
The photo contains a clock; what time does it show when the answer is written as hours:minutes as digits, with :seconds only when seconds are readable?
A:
2:00
